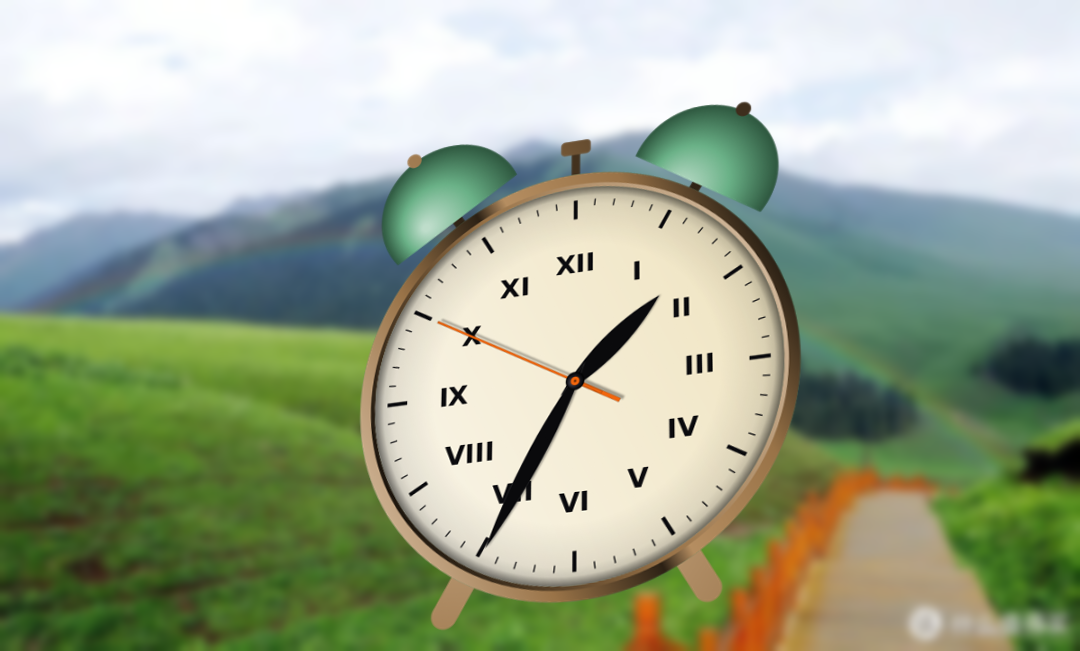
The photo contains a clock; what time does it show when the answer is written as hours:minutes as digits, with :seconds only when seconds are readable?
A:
1:34:50
